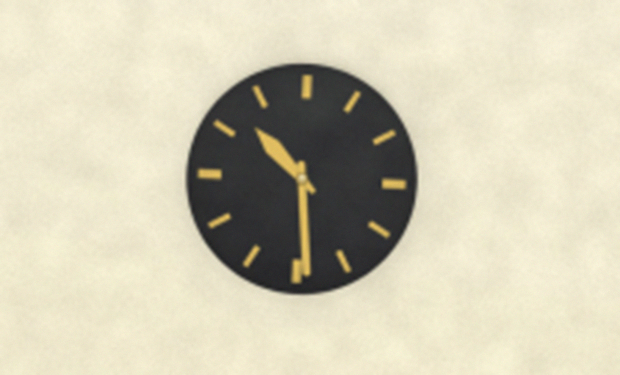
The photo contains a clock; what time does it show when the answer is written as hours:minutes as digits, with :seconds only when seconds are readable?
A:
10:29
